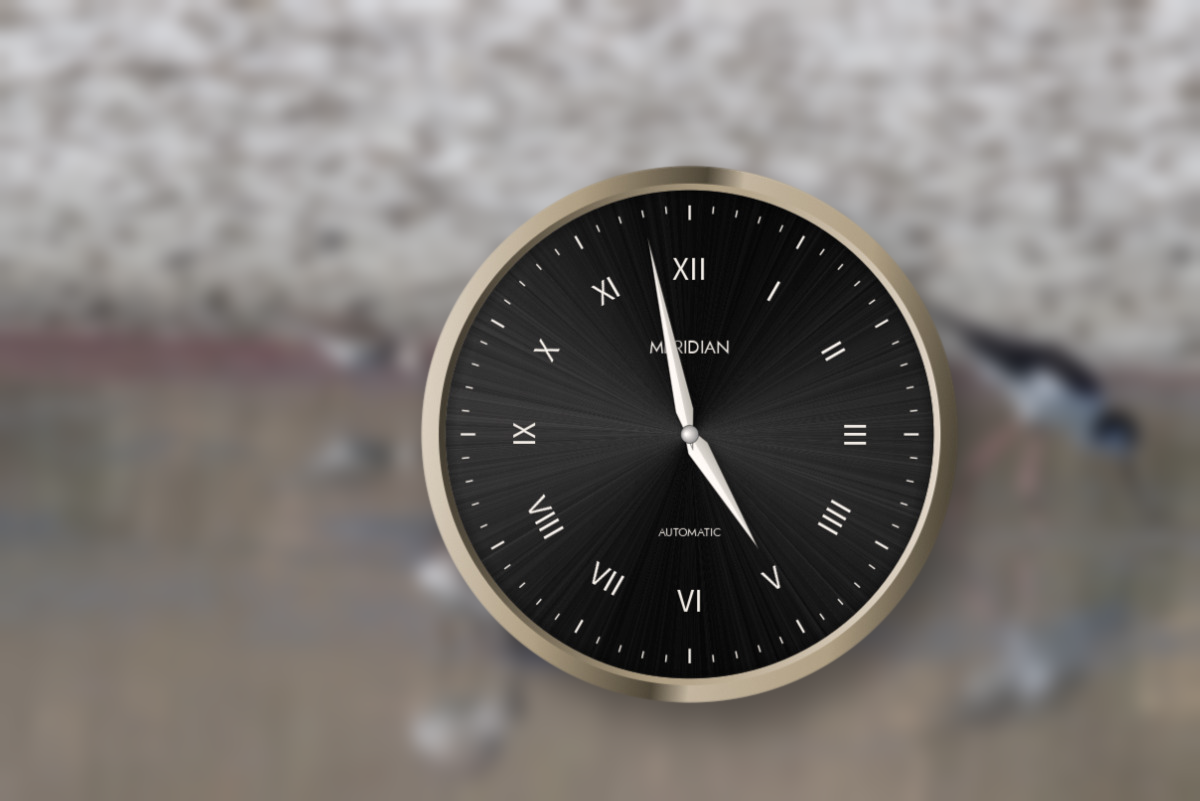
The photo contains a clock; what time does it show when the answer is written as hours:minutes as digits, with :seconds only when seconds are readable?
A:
4:58
